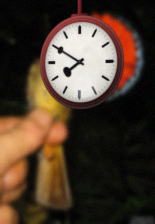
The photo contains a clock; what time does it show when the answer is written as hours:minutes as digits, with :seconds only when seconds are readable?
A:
7:50
